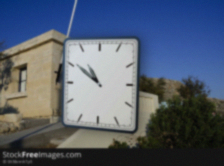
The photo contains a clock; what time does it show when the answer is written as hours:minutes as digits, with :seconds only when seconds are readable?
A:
10:51
